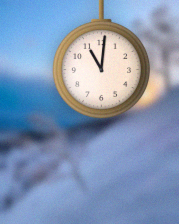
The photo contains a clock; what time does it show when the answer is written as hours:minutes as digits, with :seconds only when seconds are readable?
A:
11:01
